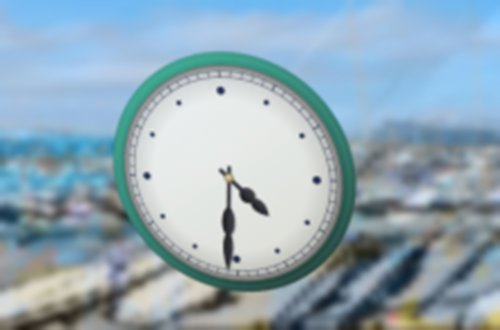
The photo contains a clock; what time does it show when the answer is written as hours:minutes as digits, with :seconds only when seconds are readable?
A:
4:31
